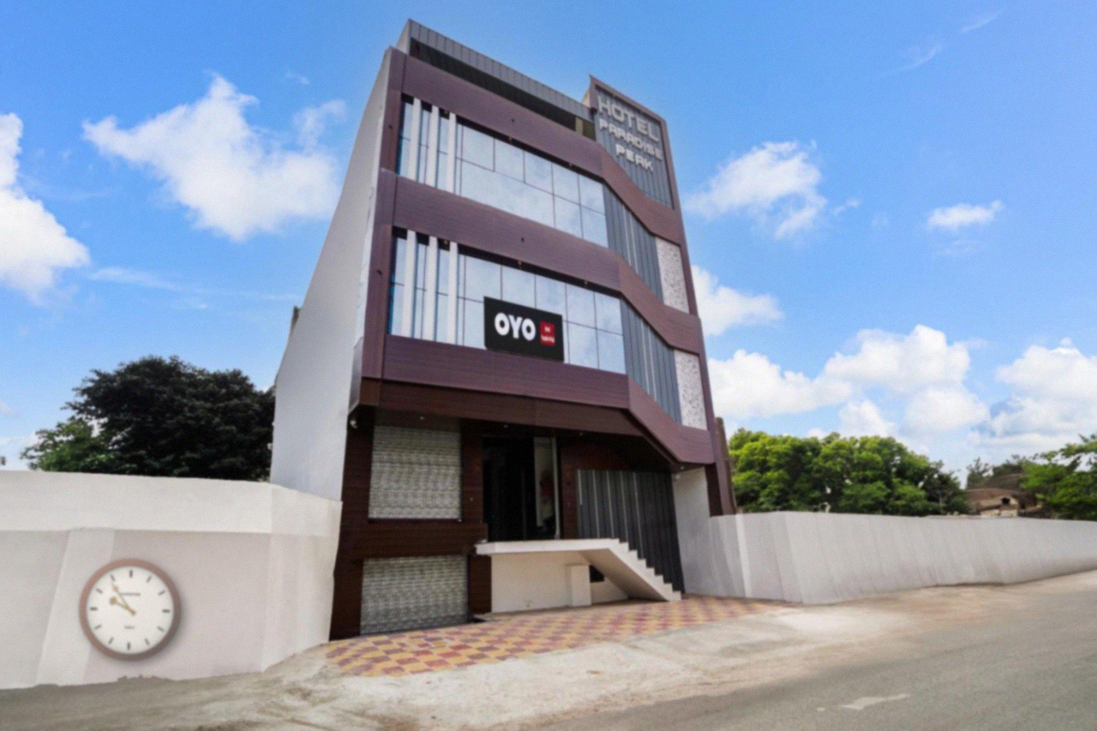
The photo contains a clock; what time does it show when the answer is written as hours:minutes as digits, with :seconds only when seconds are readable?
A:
9:54
